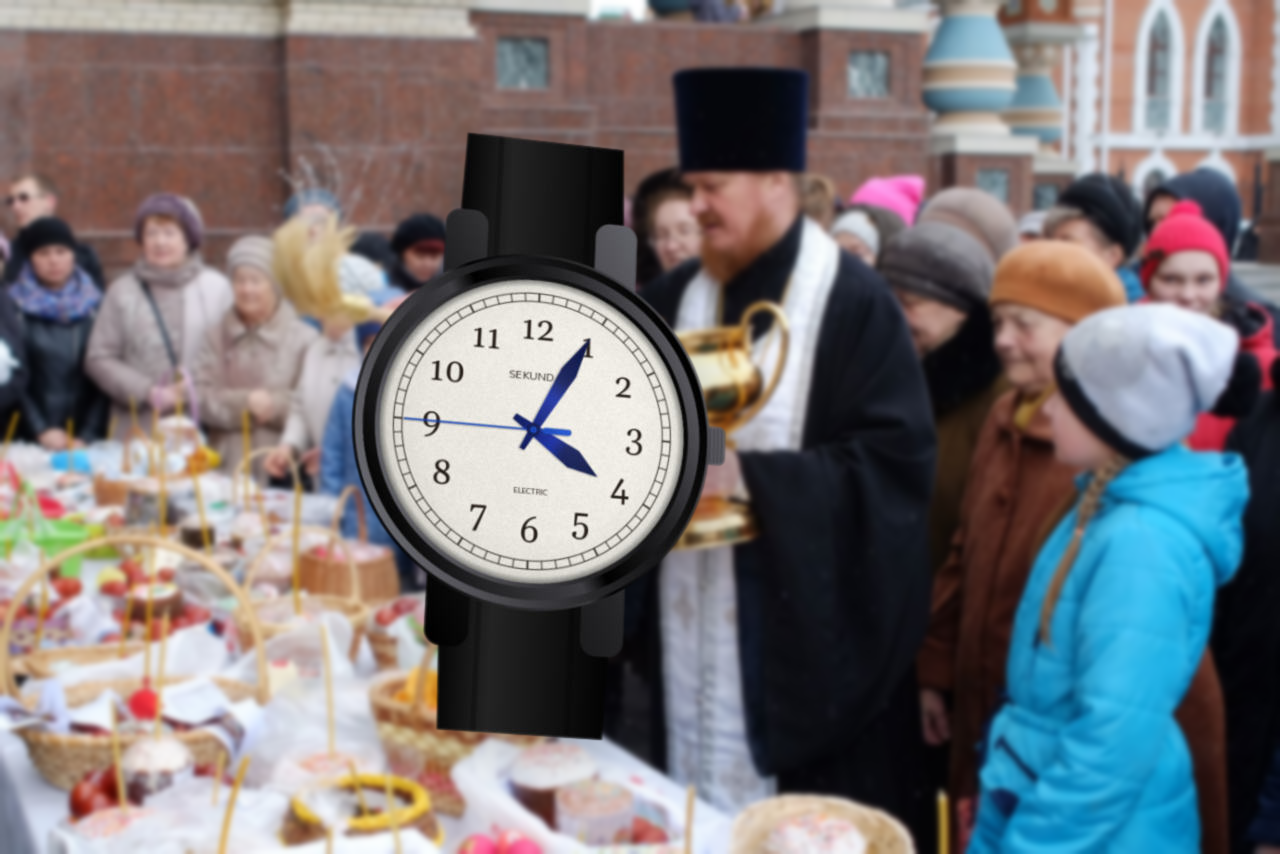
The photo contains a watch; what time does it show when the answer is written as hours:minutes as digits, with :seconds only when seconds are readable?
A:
4:04:45
